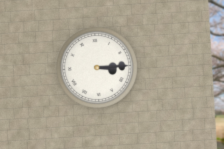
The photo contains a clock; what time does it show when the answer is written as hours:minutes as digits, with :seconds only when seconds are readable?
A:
3:15
